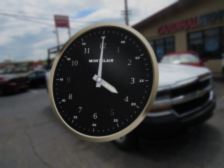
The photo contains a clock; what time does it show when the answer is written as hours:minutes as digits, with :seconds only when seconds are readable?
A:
4:00
